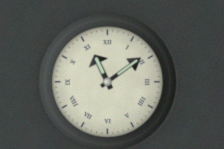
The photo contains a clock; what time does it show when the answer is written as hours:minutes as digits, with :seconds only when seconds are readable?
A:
11:09
